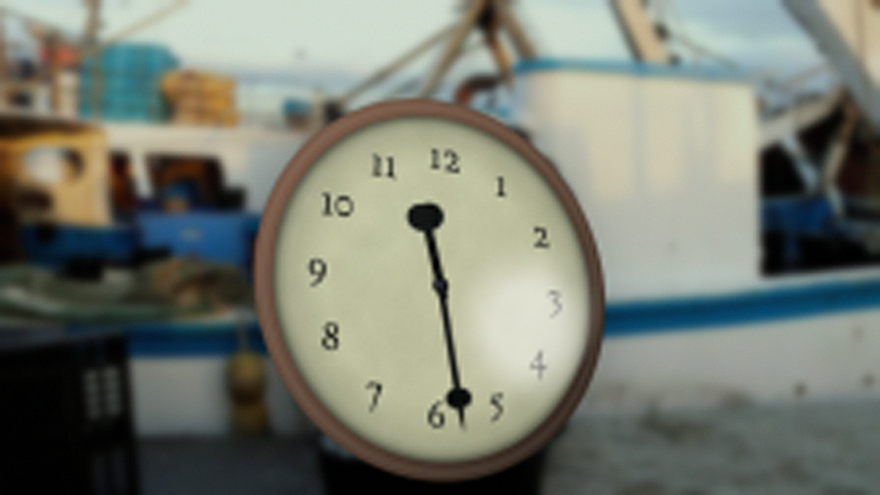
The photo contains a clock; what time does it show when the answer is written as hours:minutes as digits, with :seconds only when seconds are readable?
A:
11:28
